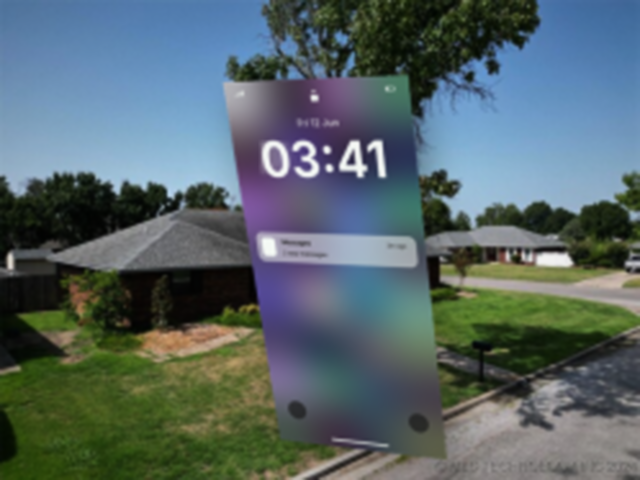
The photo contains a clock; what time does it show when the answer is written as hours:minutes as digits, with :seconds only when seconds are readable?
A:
3:41
